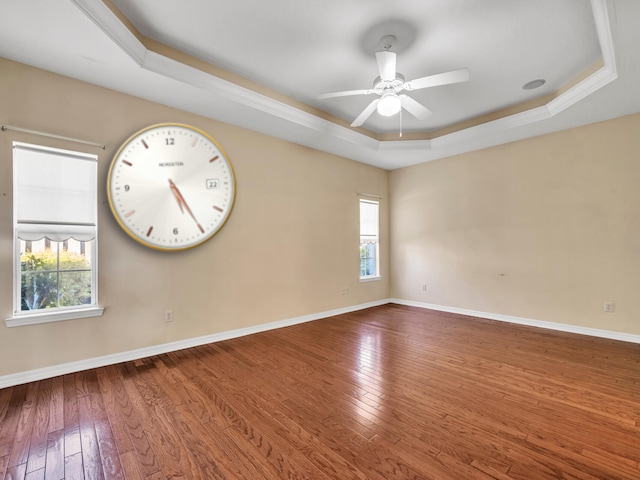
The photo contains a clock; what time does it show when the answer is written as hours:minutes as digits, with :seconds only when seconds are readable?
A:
5:25
